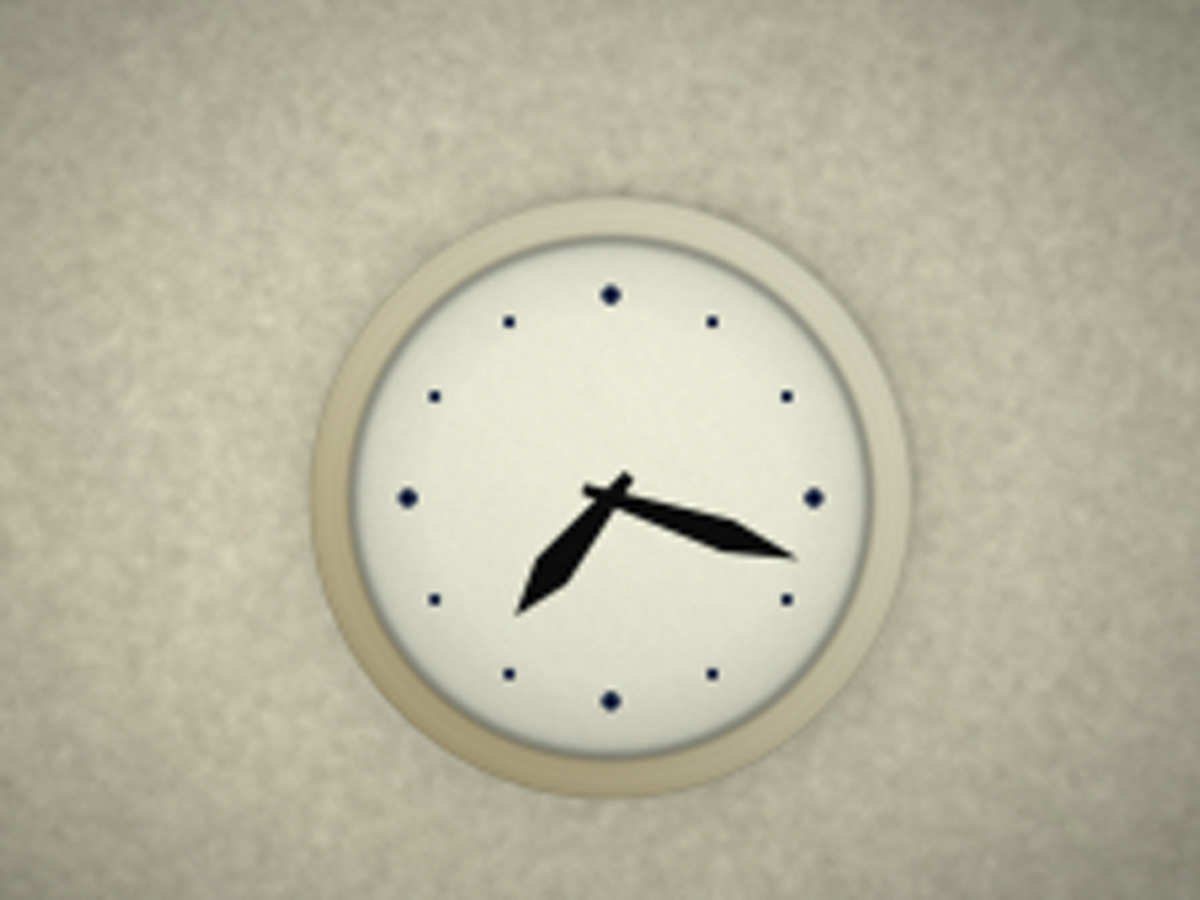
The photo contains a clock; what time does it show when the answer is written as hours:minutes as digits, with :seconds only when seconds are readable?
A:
7:18
